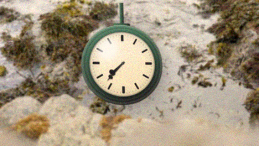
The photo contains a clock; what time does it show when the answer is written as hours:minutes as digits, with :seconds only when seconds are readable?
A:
7:37
